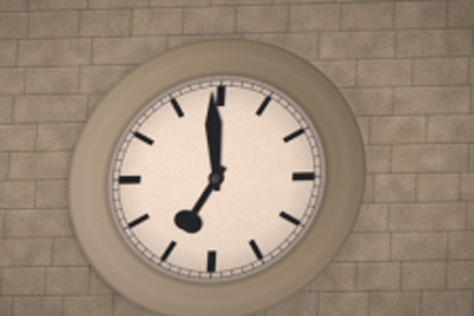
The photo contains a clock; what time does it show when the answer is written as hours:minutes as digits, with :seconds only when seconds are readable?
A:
6:59
